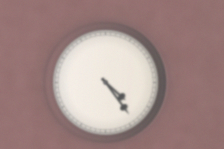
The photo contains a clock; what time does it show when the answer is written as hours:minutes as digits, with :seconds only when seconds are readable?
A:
4:24
